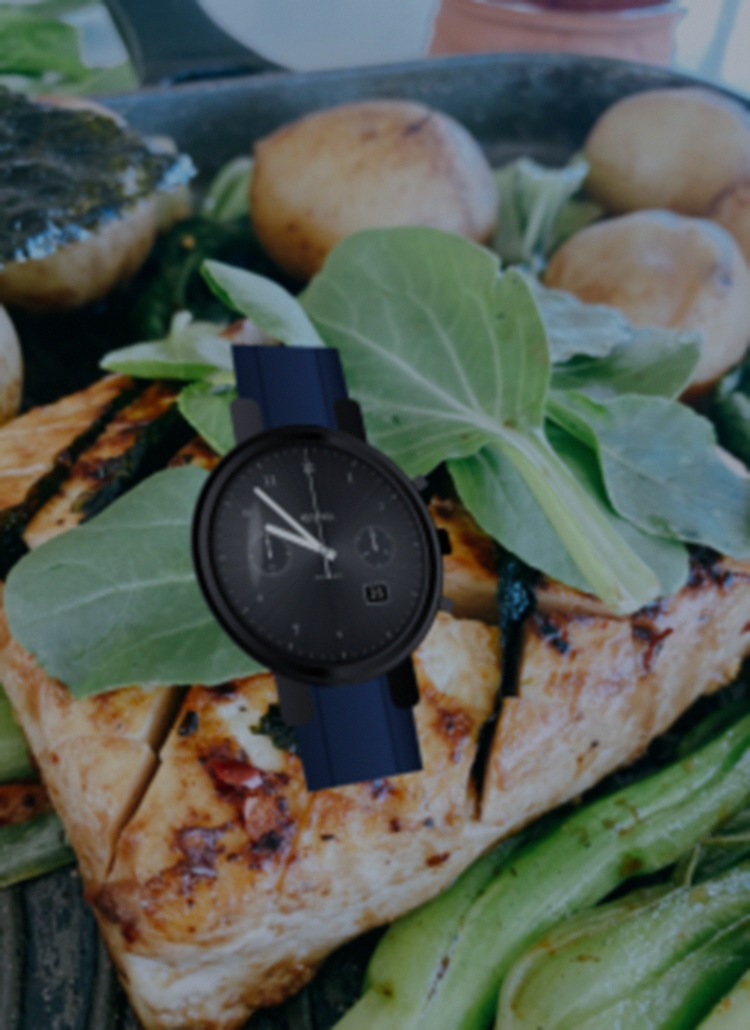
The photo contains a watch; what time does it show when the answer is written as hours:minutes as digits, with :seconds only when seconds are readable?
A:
9:53
